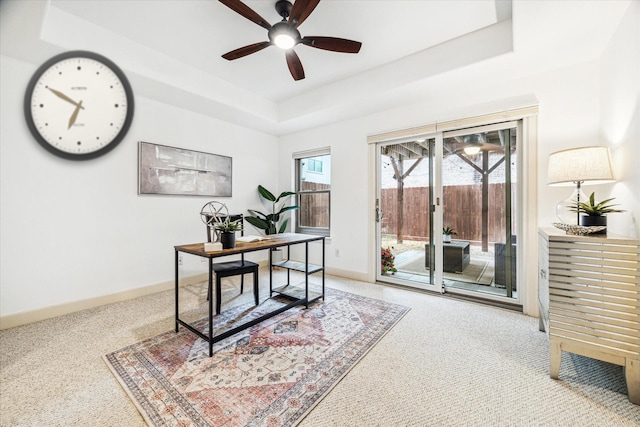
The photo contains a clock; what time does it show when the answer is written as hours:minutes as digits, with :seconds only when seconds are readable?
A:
6:50
